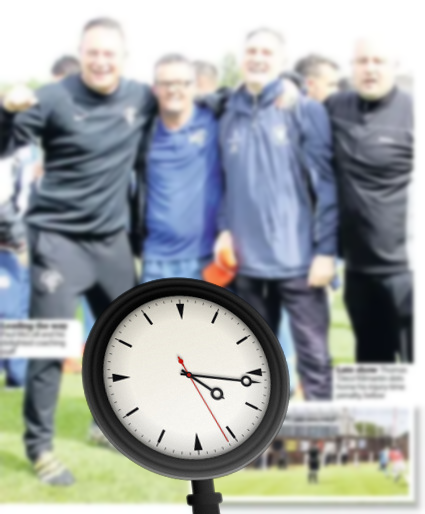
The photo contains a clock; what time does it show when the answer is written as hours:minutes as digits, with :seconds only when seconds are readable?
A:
4:16:26
